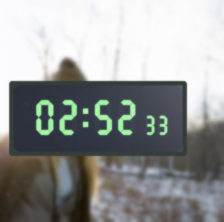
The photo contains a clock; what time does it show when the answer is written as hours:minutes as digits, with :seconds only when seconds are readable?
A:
2:52:33
